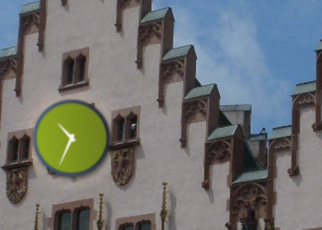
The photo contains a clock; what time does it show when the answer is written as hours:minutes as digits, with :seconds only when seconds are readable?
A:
10:34
